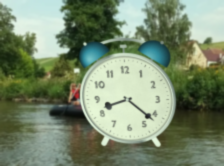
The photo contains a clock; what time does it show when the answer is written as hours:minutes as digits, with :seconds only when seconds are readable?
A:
8:22
